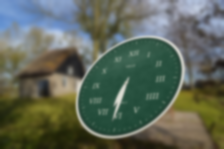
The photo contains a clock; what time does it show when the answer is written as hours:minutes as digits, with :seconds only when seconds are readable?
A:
6:31
